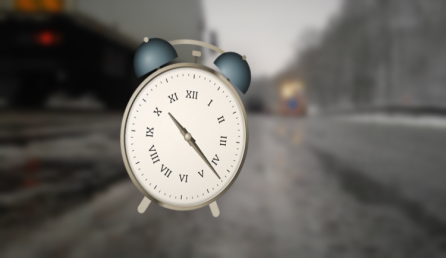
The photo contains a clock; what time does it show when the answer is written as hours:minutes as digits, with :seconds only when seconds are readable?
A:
10:22
